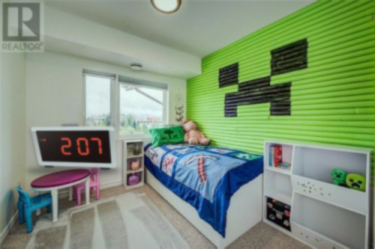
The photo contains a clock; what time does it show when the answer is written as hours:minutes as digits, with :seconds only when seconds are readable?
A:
2:07
